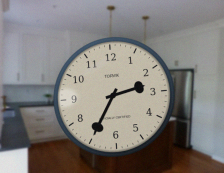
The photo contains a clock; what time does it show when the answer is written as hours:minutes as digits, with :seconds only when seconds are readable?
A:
2:35
